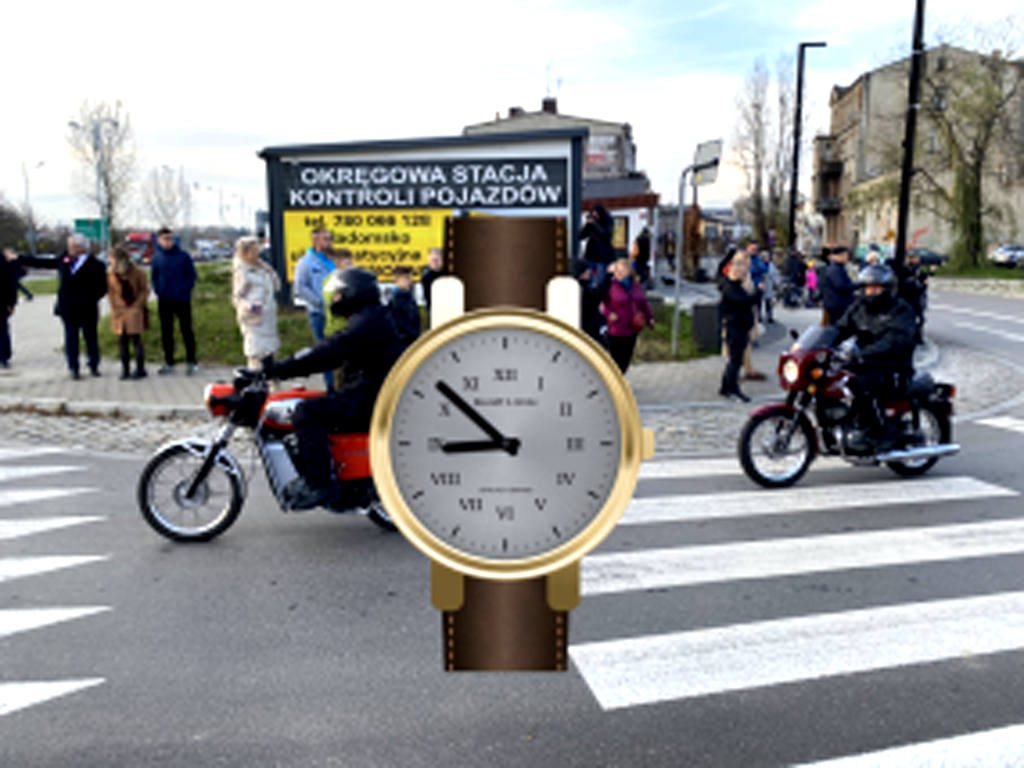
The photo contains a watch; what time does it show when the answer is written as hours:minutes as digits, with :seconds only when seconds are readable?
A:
8:52
